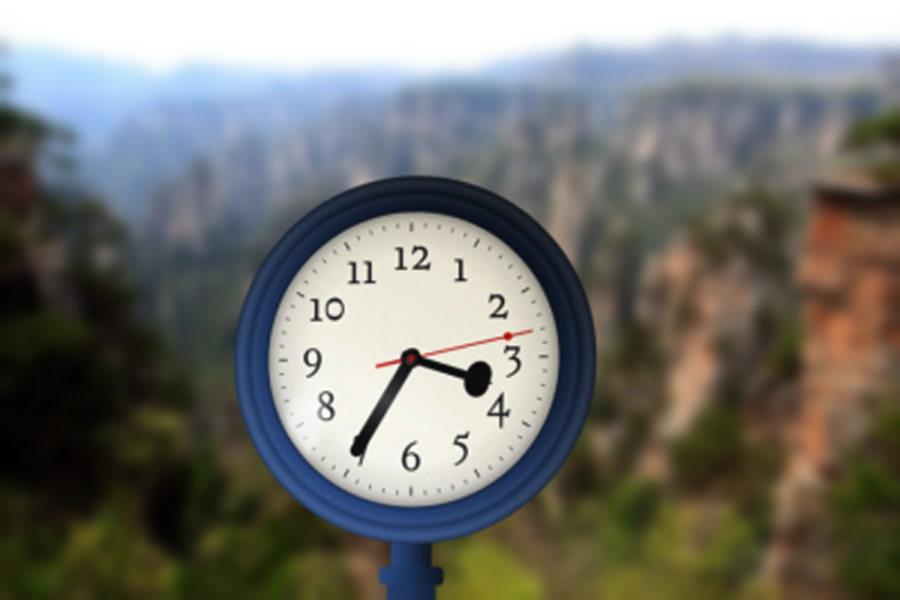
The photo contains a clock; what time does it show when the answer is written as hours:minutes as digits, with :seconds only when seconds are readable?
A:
3:35:13
